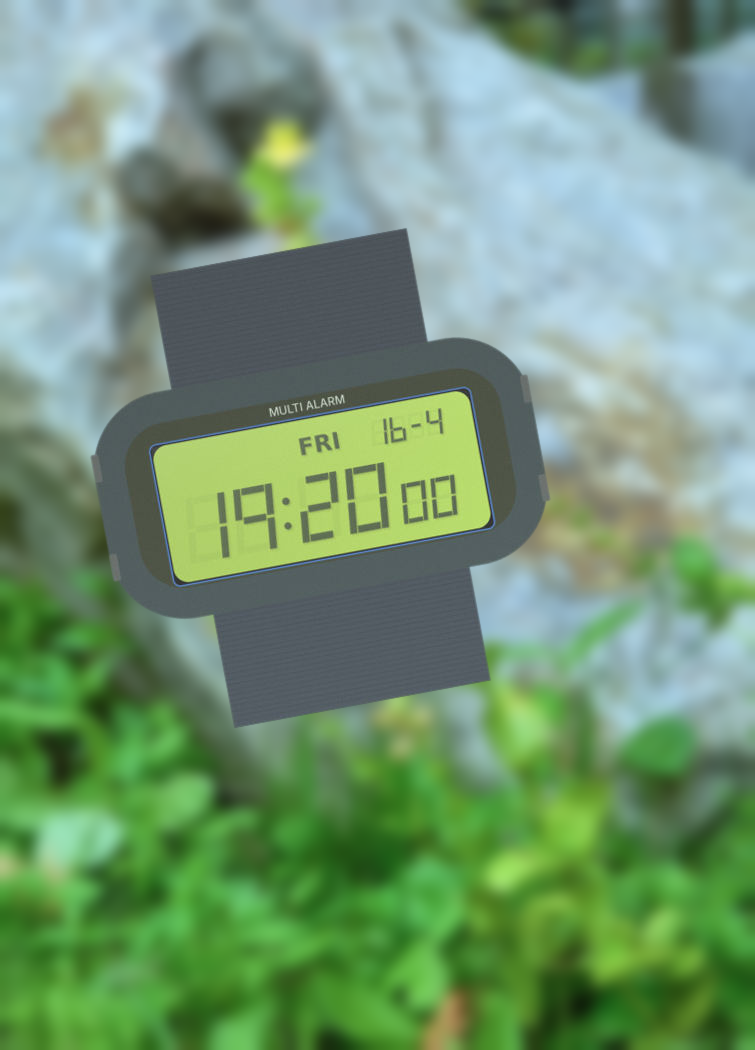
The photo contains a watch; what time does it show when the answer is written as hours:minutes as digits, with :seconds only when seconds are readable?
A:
19:20:00
